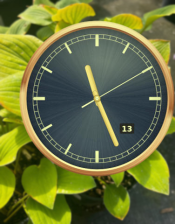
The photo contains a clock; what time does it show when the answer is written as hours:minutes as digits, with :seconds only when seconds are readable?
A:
11:26:10
